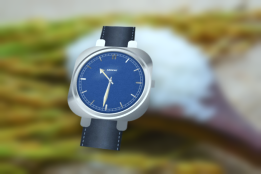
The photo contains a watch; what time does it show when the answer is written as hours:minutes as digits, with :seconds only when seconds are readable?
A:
10:31
